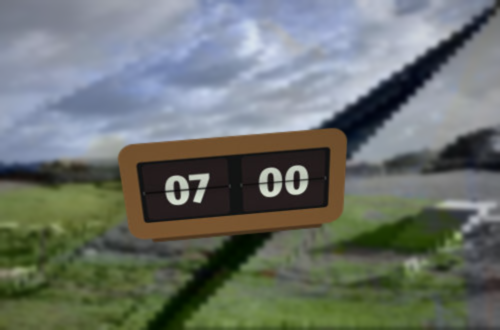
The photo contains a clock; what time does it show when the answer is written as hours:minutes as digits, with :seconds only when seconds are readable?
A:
7:00
